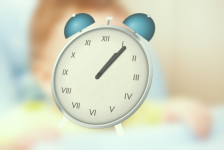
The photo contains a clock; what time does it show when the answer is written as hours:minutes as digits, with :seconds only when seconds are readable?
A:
1:06
